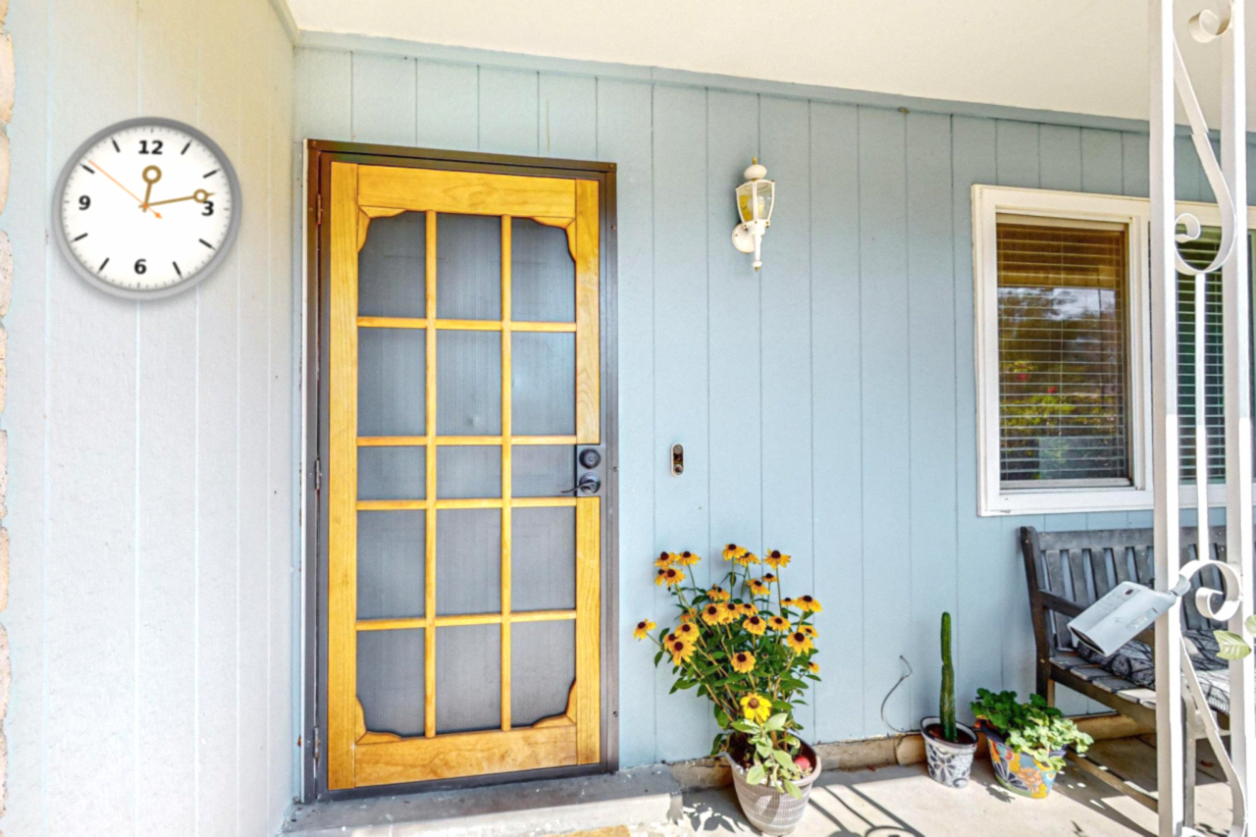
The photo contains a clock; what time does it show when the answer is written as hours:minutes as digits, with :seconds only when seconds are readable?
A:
12:12:51
